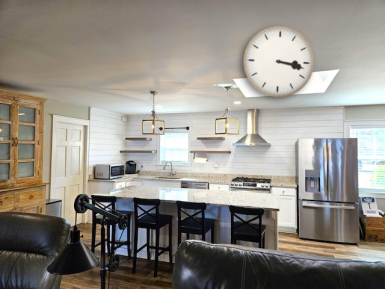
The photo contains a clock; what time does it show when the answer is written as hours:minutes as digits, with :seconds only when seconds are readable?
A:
3:17
